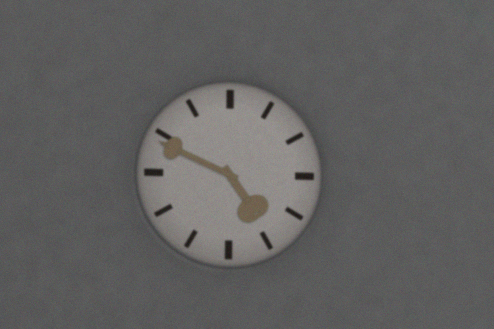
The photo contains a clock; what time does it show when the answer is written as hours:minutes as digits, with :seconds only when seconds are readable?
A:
4:49
